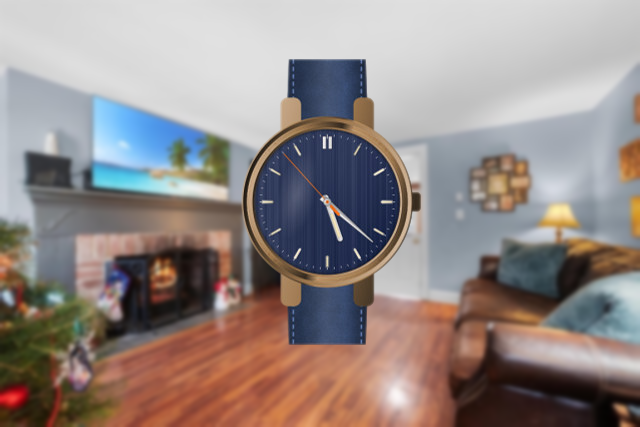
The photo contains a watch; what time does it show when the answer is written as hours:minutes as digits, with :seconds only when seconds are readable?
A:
5:21:53
